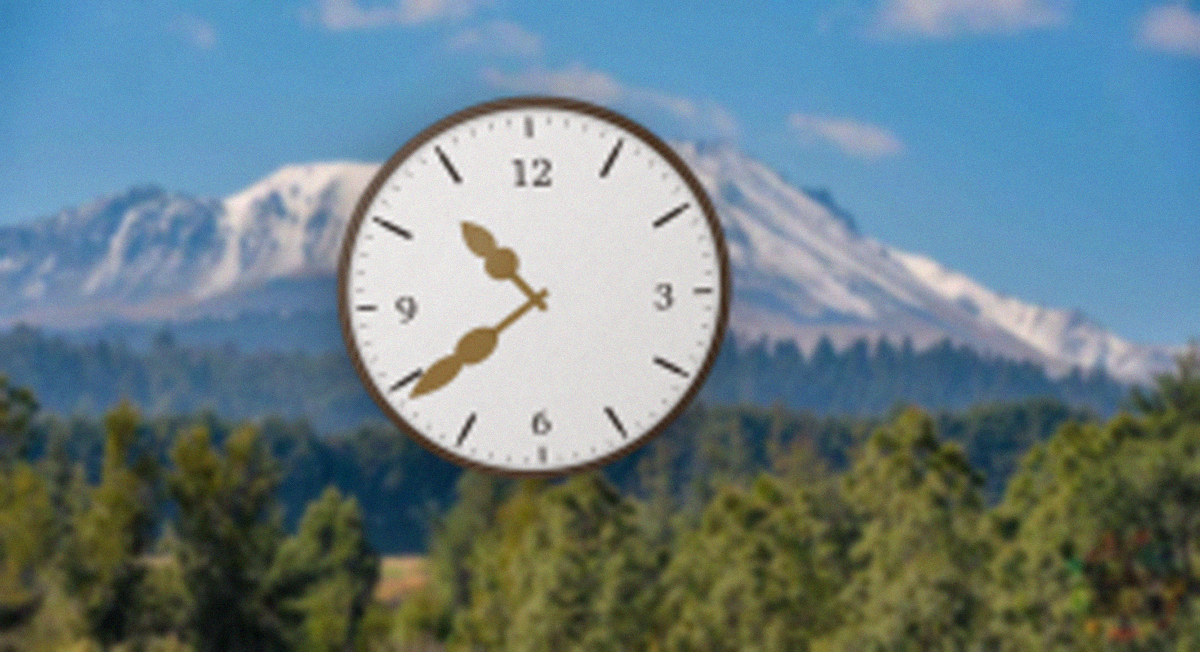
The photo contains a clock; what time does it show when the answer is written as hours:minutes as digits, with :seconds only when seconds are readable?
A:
10:39
